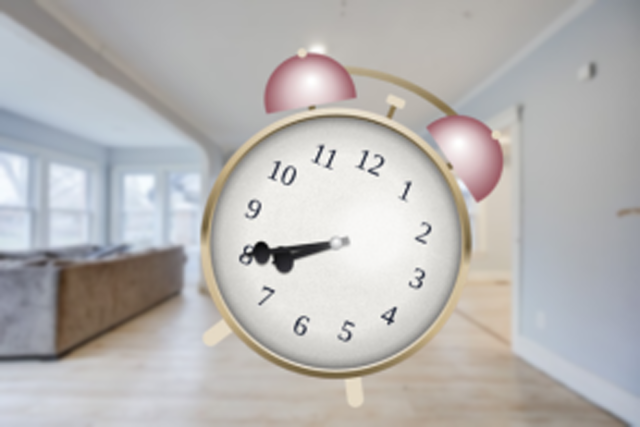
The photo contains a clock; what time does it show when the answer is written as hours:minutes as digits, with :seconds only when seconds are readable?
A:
7:40
